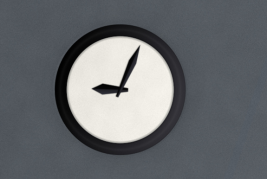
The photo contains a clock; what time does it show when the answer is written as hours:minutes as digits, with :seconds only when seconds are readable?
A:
9:04
